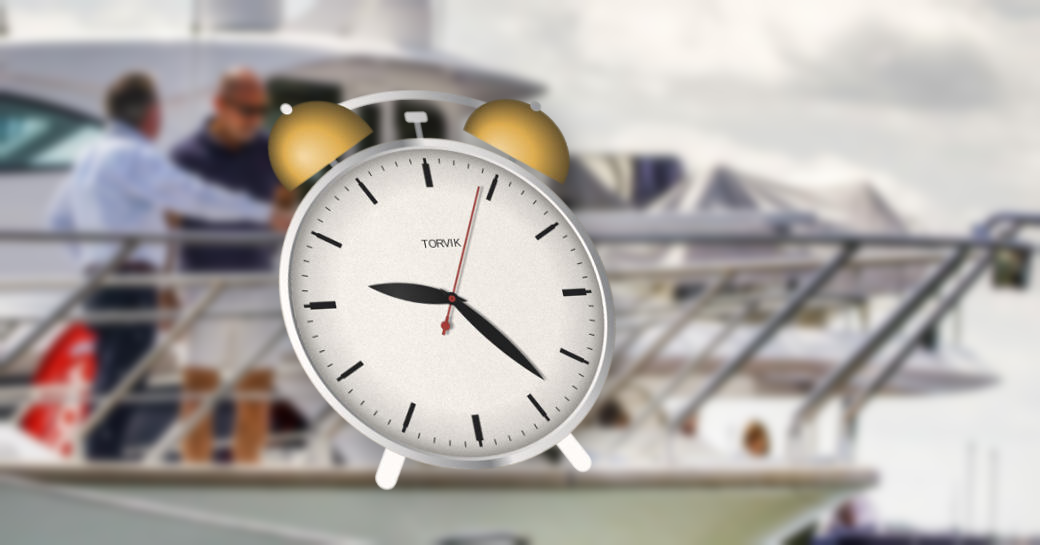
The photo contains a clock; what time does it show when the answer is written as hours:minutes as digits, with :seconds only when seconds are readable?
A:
9:23:04
